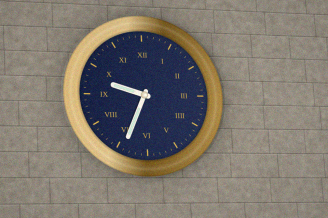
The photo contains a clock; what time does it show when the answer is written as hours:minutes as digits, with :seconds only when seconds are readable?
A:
9:34
